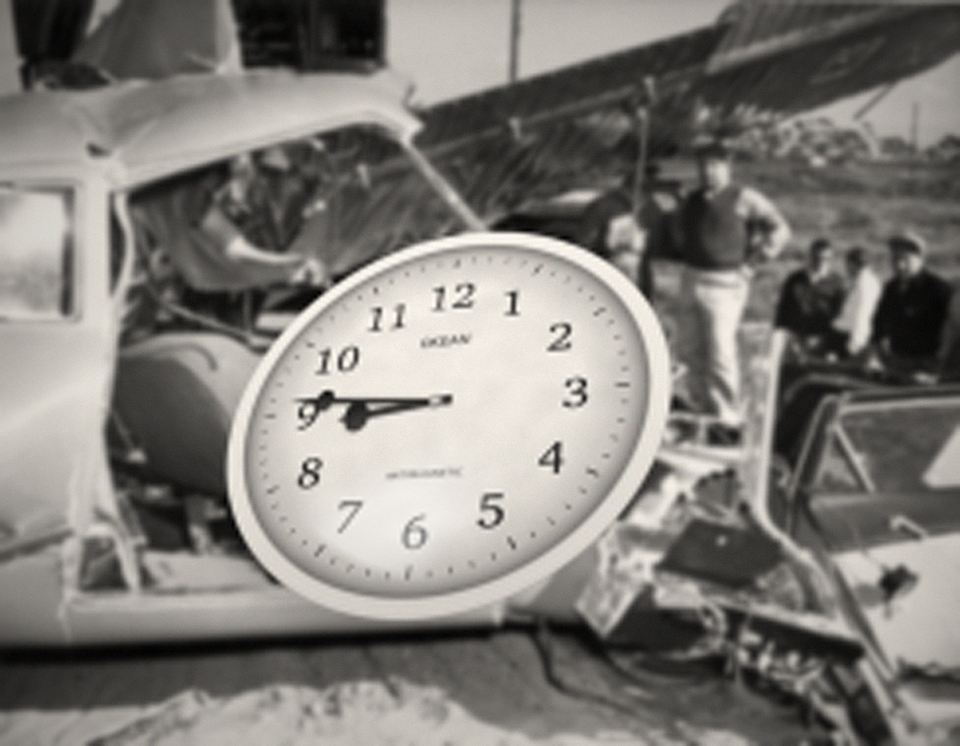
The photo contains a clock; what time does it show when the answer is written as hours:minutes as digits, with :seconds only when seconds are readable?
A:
8:46
